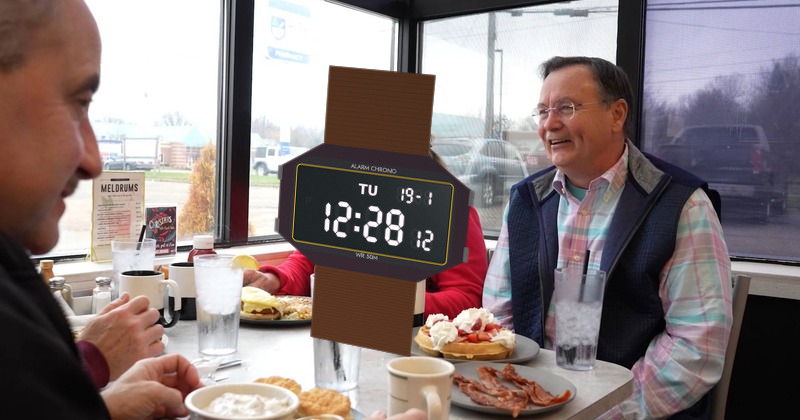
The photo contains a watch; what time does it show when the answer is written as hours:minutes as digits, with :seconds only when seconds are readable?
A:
12:28:12
